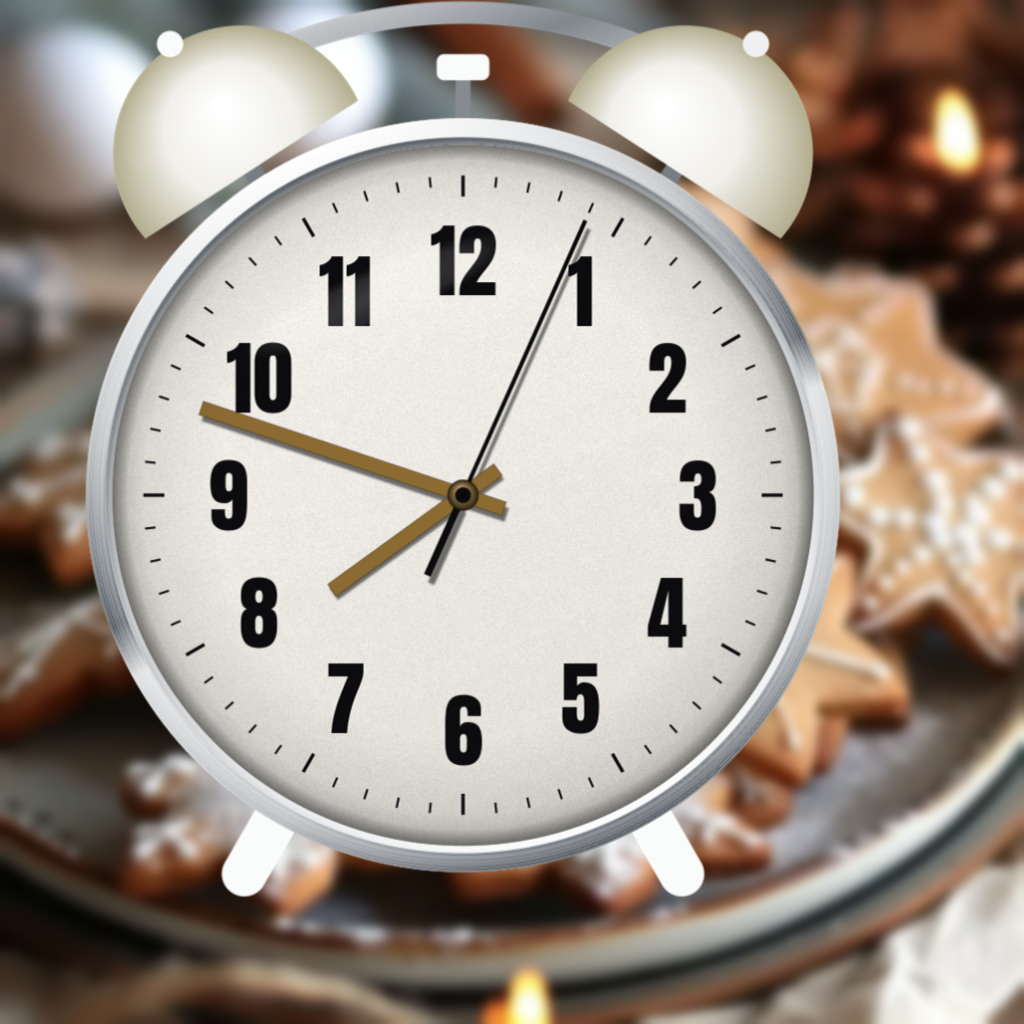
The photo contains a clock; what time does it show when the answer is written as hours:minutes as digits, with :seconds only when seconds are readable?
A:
7:48:04
